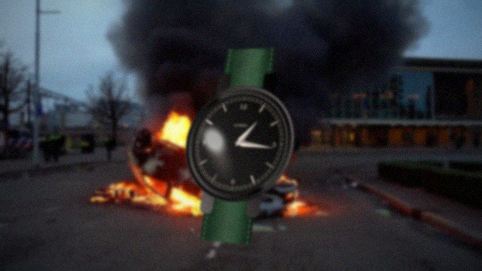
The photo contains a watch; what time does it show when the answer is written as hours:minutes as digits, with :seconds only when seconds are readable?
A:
1:16
